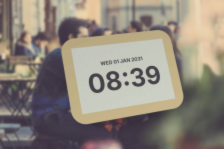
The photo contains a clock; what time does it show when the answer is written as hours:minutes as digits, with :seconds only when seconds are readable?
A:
8:39
